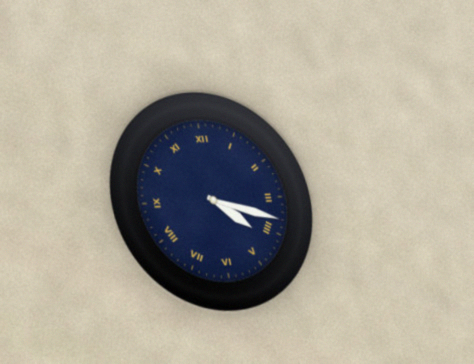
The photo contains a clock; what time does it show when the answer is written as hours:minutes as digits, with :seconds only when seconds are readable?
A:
4:18
